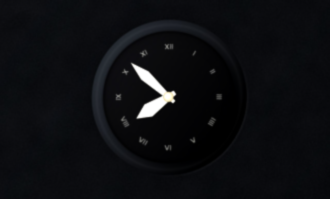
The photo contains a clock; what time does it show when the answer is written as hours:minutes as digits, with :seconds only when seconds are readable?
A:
7:52
